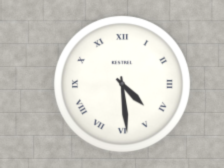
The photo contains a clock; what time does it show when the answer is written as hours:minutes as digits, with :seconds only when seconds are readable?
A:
4:29
